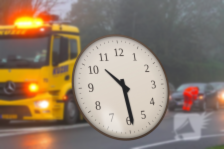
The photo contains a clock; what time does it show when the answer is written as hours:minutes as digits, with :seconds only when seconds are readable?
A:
10:29
